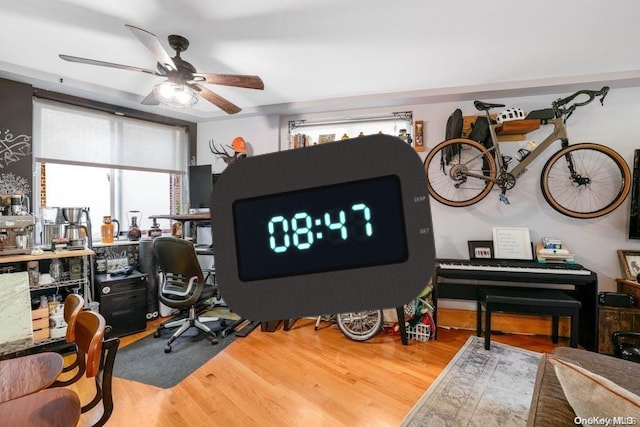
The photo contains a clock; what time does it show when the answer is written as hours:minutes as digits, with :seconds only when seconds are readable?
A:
8:47
